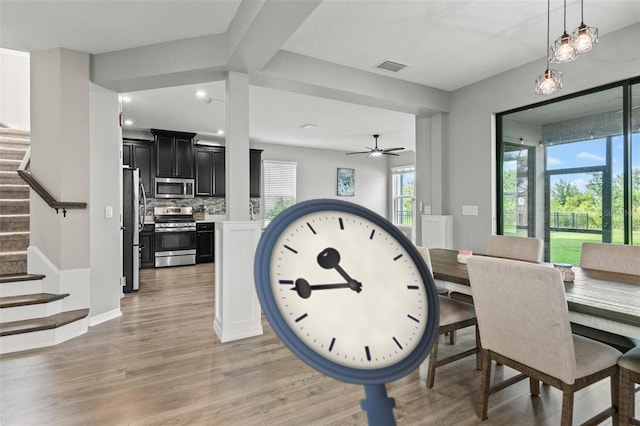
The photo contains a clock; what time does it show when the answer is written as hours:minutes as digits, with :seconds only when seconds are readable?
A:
10:44
